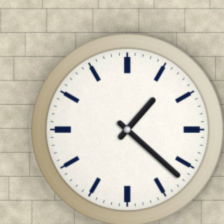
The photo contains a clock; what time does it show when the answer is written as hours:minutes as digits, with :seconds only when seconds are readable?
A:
1:22
